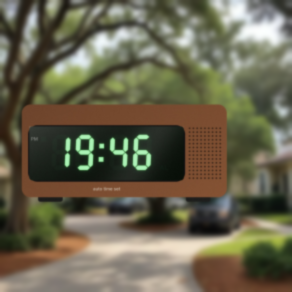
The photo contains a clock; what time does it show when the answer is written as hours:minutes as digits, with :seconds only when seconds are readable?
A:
19:46
